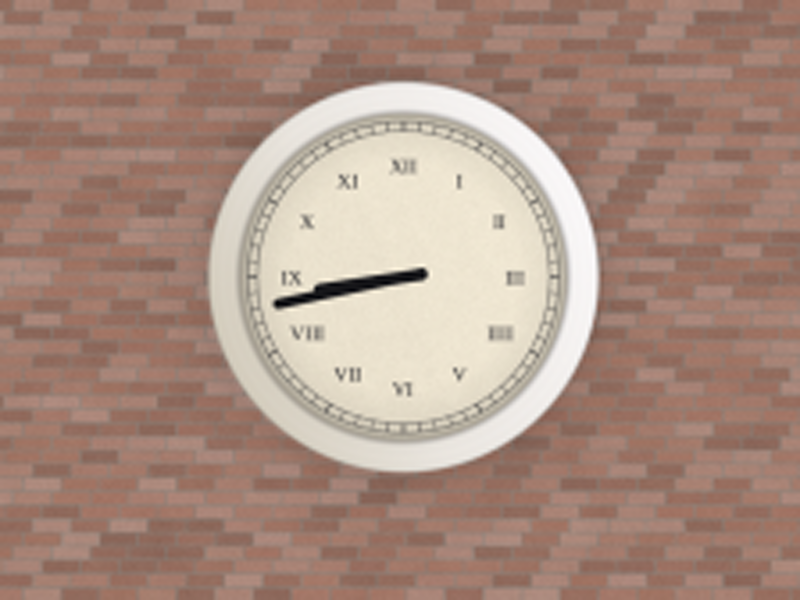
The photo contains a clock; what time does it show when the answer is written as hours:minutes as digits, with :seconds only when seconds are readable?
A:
8:43
